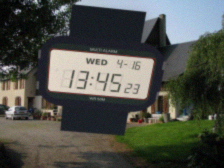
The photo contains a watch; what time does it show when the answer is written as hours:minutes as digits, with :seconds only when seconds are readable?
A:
13:45:23
